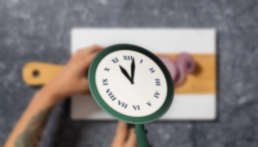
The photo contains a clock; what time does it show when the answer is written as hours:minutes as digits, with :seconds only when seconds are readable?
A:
11:02
